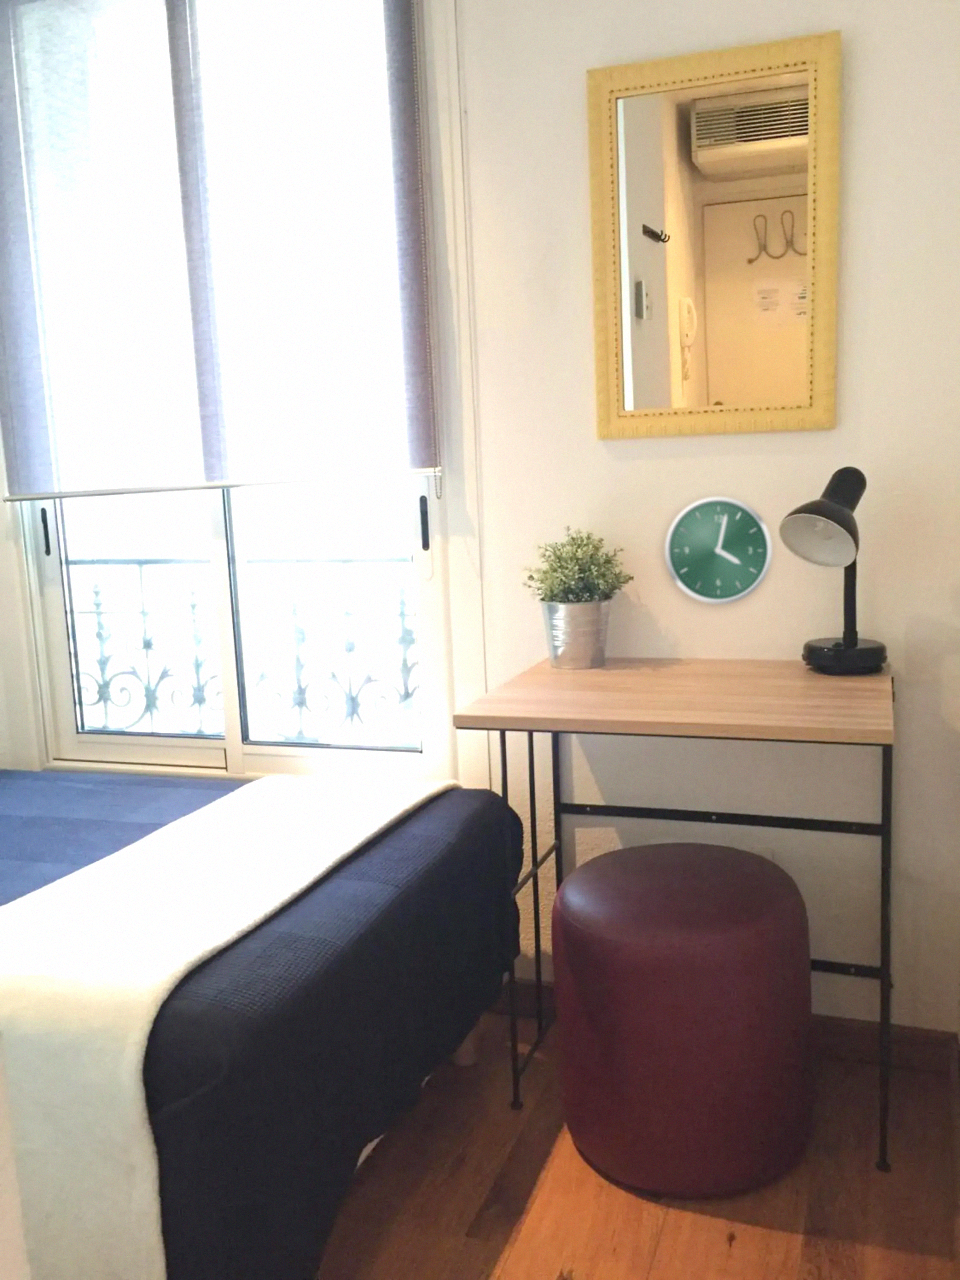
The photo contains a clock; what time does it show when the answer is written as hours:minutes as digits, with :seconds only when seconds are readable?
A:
4:02
